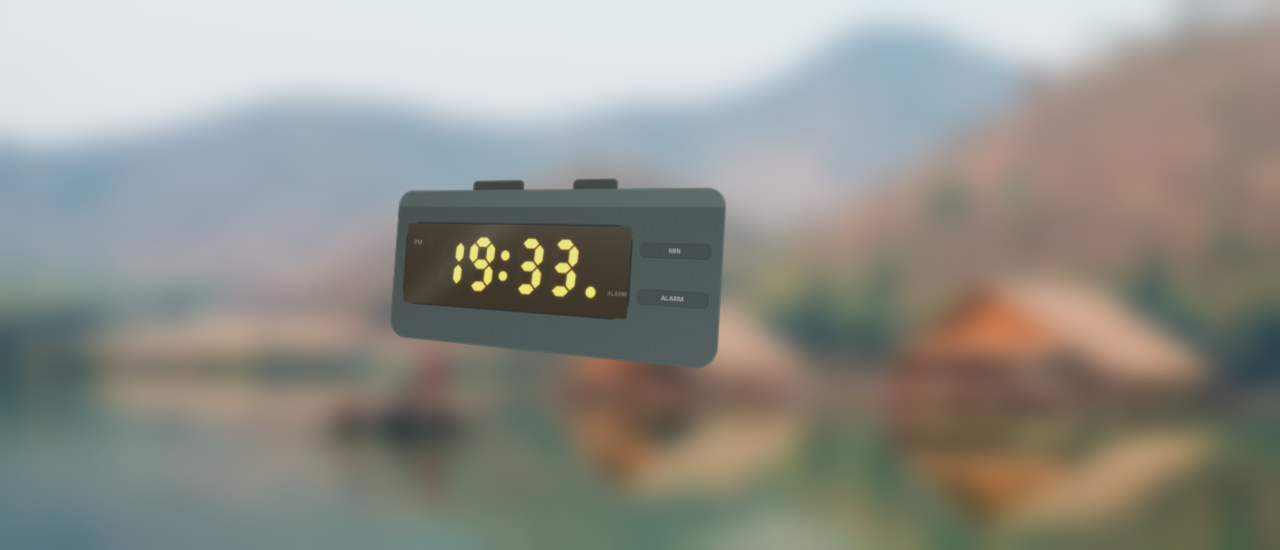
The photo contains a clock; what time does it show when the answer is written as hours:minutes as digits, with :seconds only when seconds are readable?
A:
19:33
